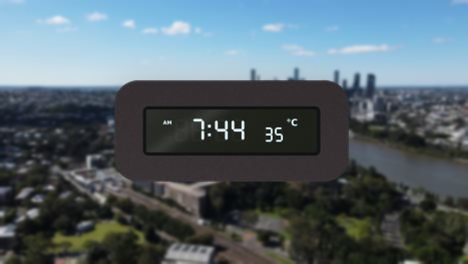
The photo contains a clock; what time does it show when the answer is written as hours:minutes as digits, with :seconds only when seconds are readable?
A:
7:44
